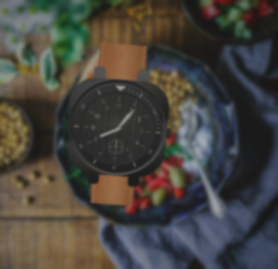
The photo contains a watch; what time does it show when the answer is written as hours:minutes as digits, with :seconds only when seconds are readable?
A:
8:06
